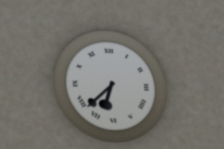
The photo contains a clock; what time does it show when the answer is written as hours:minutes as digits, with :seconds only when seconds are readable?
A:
6:38
